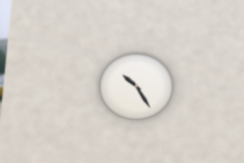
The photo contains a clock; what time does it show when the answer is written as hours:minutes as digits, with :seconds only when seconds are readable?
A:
10:25
